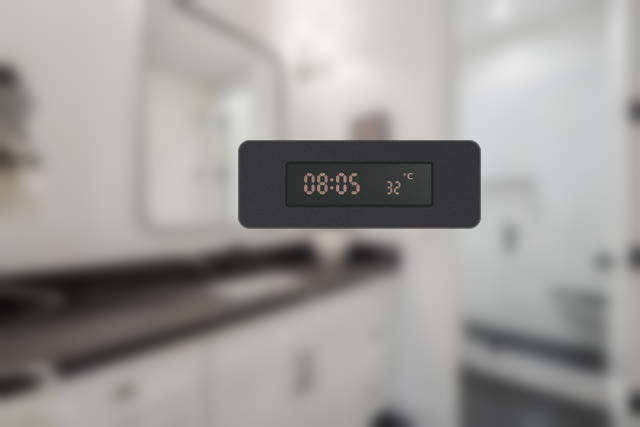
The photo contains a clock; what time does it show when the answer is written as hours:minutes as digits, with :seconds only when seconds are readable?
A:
8:05
